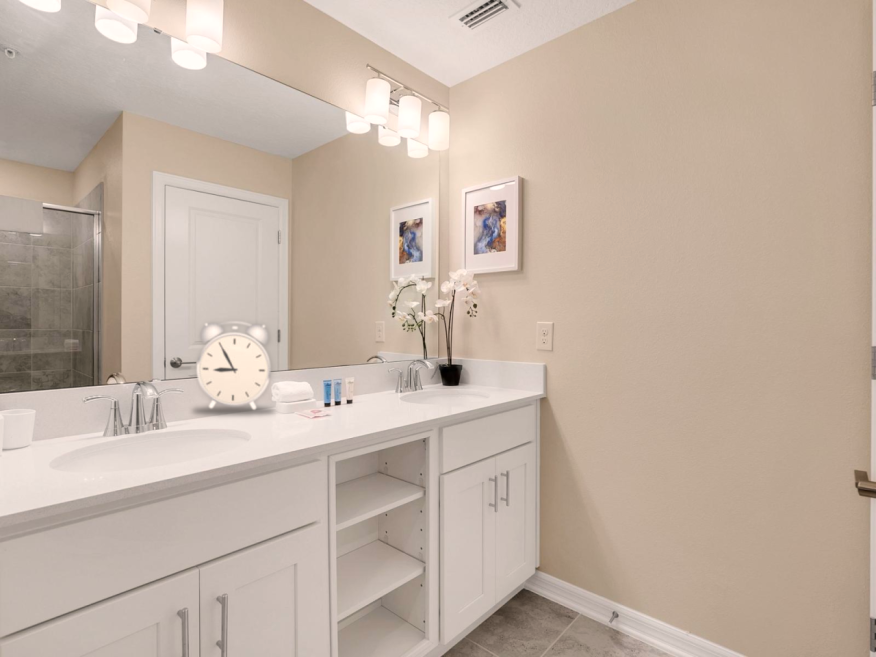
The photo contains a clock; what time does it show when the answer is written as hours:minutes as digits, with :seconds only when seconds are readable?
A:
8:55
